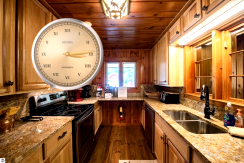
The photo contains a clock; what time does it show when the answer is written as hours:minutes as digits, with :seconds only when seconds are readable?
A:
3:14
